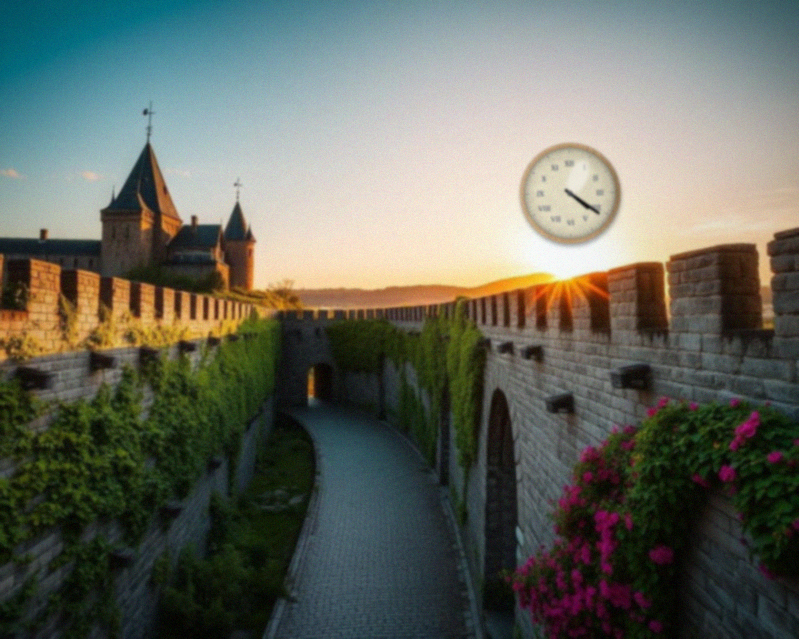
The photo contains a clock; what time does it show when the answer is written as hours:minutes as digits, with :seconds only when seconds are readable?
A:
4:21
